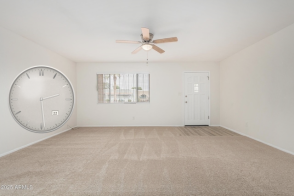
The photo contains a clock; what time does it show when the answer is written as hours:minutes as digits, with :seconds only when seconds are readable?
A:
2:29
